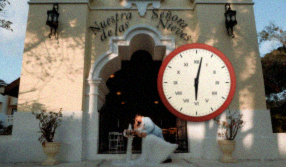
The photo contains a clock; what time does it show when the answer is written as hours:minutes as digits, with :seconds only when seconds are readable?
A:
6:02
